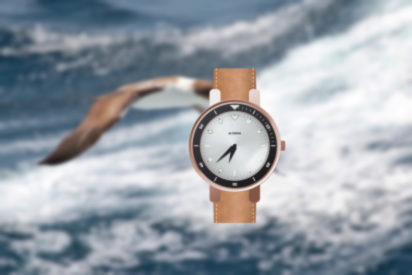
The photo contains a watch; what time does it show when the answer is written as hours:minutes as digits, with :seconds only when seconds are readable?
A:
6:38
